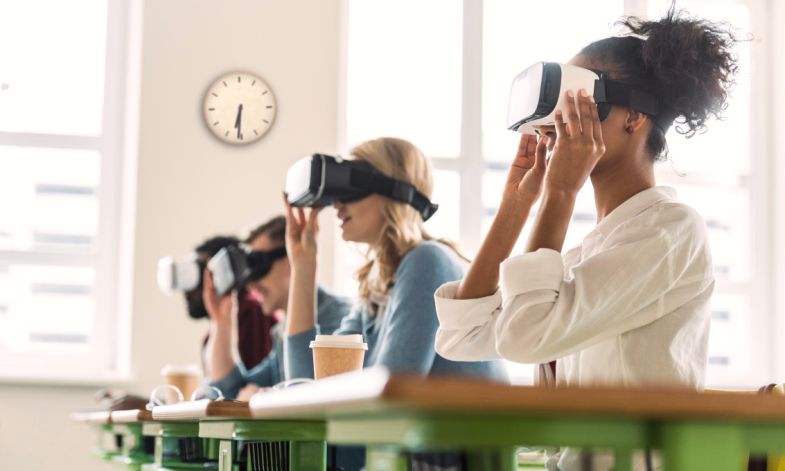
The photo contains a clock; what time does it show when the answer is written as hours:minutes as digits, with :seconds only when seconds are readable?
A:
6:31
